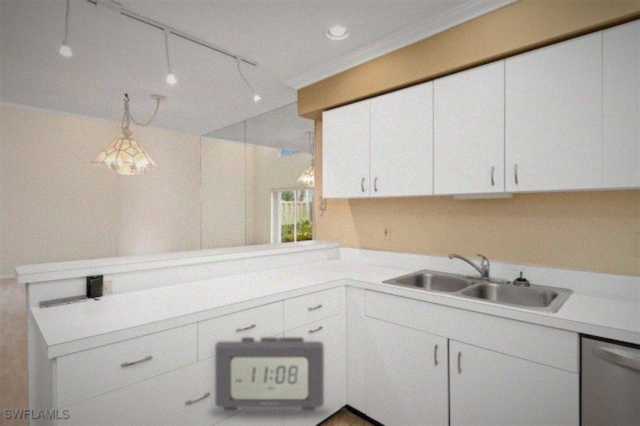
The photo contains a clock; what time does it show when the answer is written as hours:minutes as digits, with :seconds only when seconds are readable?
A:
11:08
